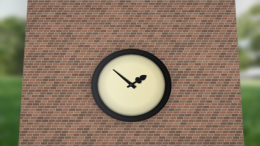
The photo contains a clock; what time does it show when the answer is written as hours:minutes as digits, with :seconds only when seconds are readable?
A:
1:52
